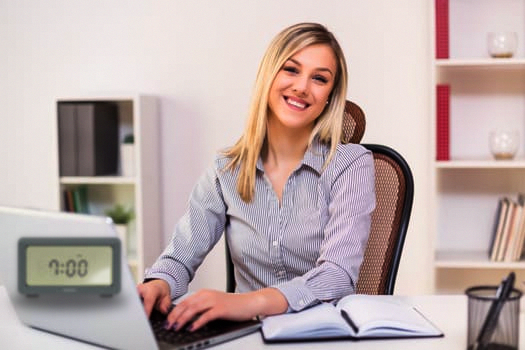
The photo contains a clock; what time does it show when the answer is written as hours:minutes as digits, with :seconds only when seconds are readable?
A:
7:00
